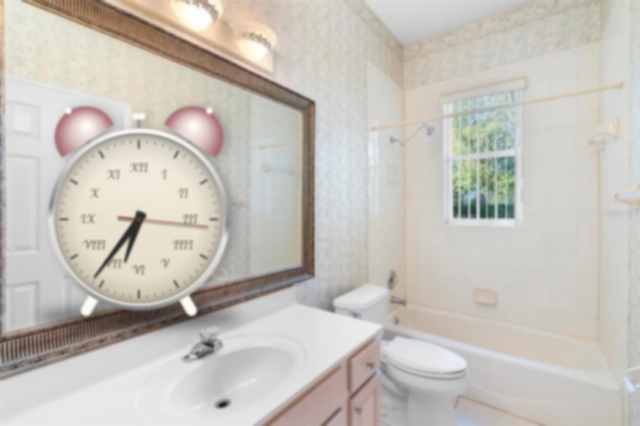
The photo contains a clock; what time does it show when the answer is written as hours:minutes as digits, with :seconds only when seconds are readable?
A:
6:36:16
